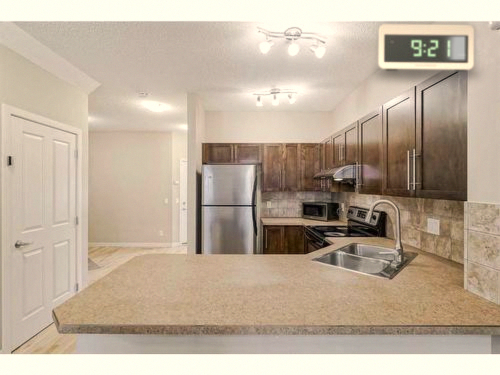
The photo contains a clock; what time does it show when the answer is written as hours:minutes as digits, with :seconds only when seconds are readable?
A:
9:21
